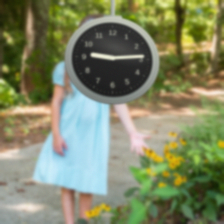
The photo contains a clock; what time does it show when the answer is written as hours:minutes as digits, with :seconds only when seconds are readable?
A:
9:14
